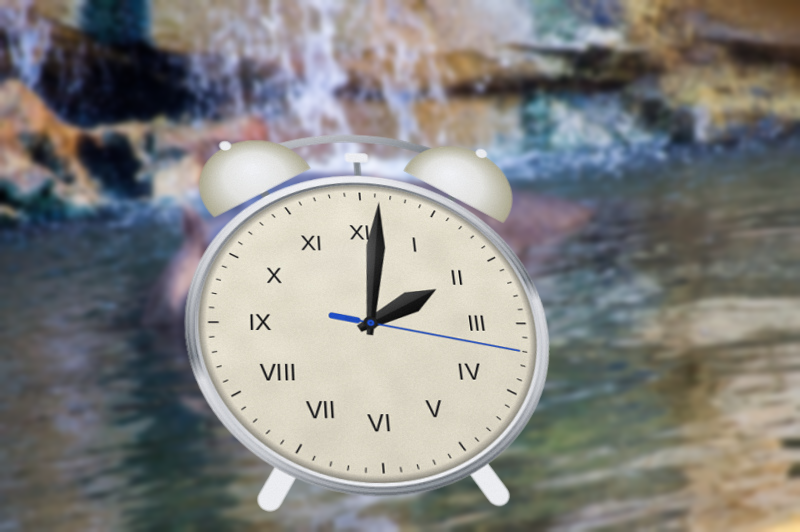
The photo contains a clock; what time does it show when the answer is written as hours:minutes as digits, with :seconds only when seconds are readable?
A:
2:01:17
